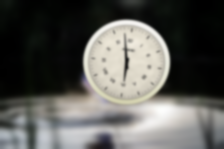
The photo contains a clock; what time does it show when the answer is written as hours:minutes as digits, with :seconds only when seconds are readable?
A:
5:58
